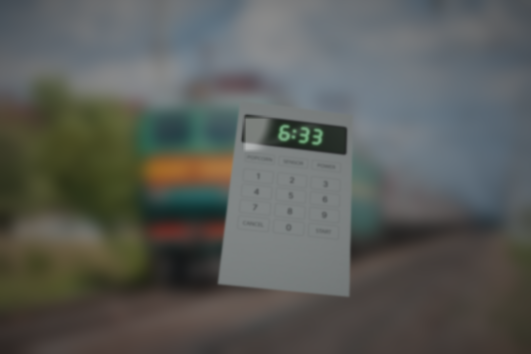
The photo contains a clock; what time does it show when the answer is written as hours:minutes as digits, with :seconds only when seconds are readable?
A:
6:33
